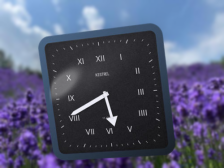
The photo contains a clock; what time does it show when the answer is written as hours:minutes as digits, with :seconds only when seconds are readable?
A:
5:41
